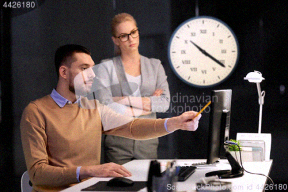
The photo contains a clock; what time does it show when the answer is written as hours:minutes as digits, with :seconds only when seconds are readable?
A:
10:21
